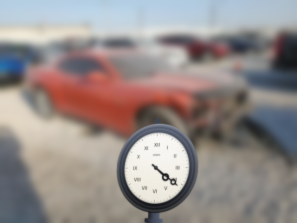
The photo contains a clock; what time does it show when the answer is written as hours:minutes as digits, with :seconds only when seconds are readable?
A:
4:21
